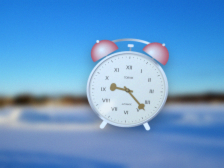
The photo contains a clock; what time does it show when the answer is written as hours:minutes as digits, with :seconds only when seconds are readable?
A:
9:23
